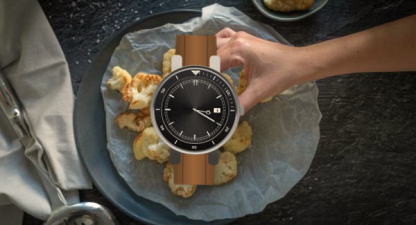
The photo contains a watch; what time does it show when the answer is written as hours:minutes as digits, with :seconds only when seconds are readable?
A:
3:20
